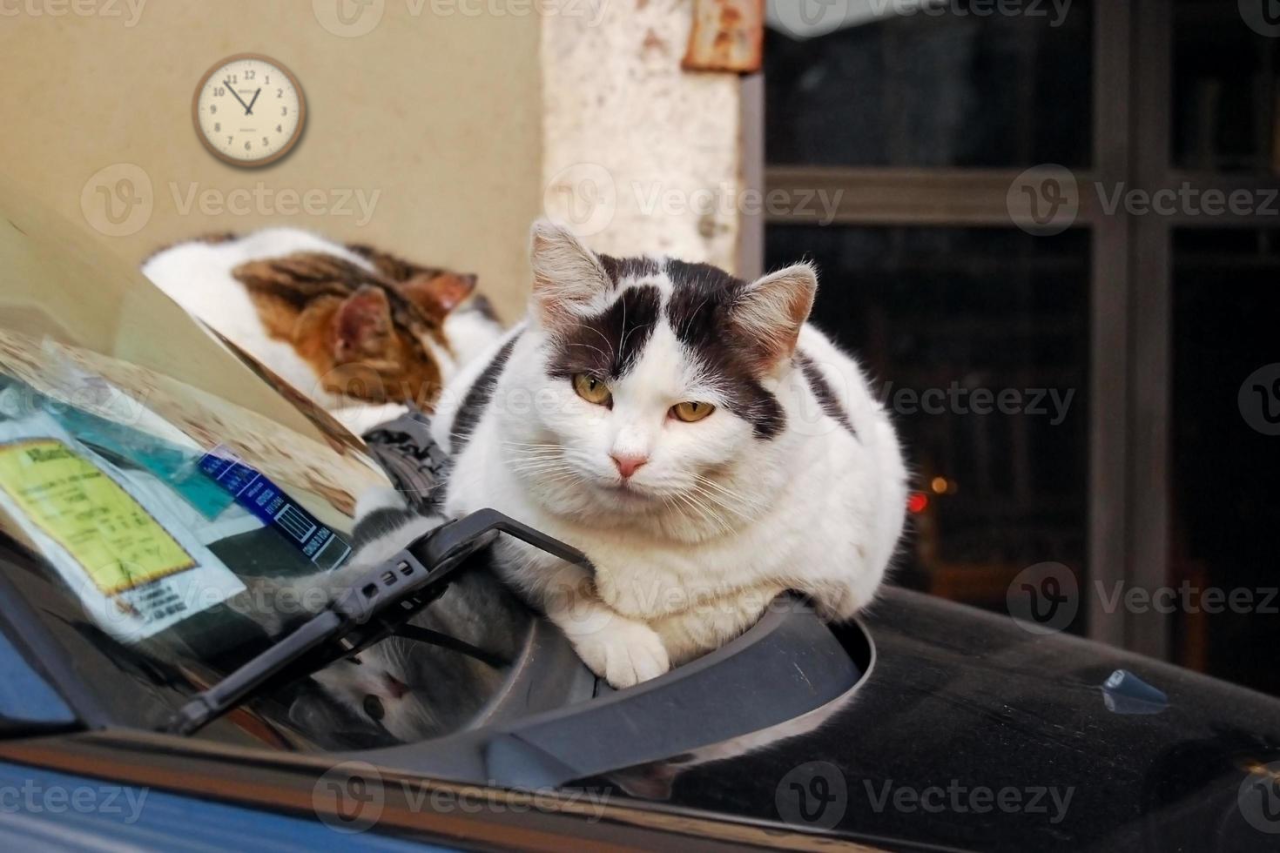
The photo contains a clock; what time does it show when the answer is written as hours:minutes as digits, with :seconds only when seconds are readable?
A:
12:53
